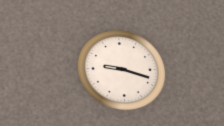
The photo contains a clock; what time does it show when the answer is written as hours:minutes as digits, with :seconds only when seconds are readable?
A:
9:18
